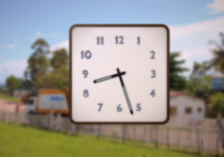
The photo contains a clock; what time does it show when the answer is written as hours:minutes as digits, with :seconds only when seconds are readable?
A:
8:27
